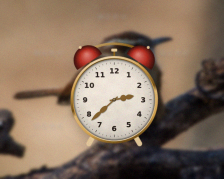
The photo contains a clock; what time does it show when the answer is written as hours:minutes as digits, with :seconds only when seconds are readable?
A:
2:38
